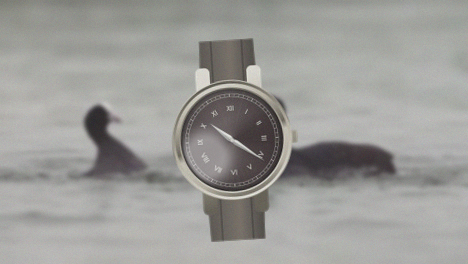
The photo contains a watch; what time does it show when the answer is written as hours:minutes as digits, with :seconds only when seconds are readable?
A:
10:21
